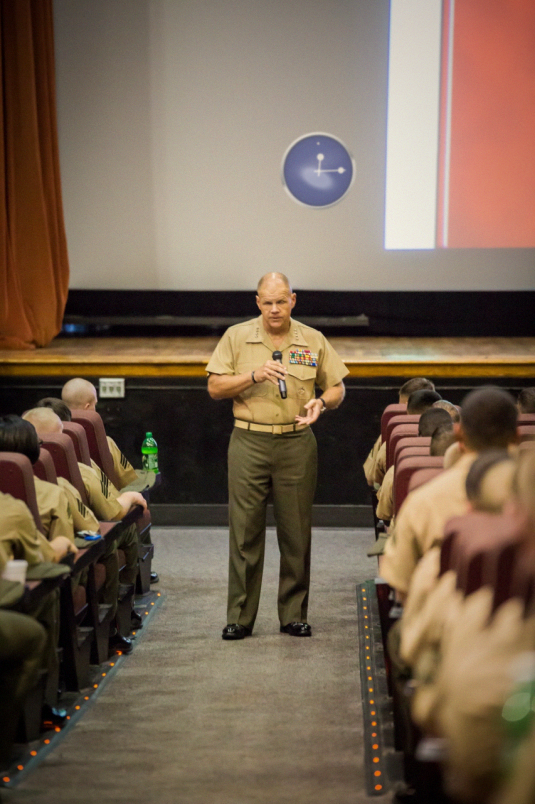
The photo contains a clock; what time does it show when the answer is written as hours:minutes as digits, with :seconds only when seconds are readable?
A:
12:15
